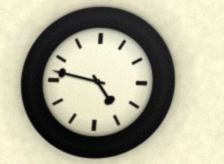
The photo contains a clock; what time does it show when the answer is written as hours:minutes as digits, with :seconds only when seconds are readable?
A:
4:47
